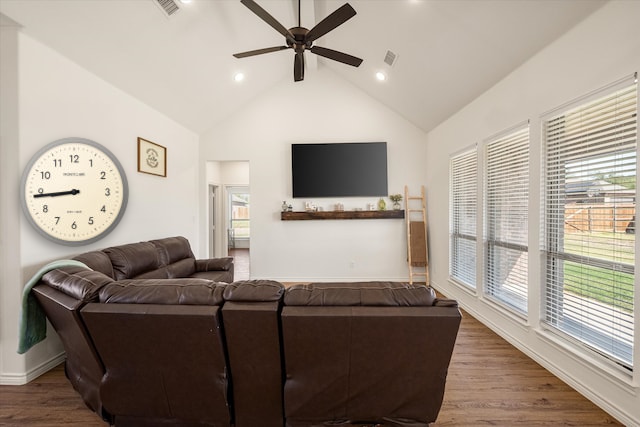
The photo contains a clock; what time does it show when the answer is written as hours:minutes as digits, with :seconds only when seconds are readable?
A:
8:44
